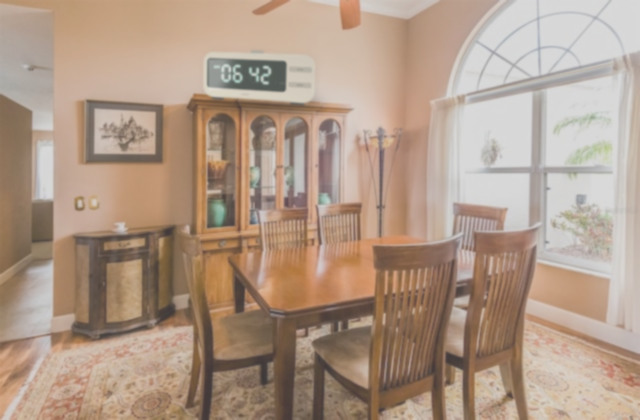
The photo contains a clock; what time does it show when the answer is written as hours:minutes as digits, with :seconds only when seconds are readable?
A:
6:42
